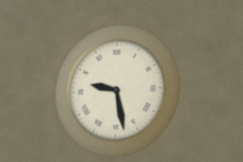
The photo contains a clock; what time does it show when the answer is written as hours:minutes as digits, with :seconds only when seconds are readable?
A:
9:28
